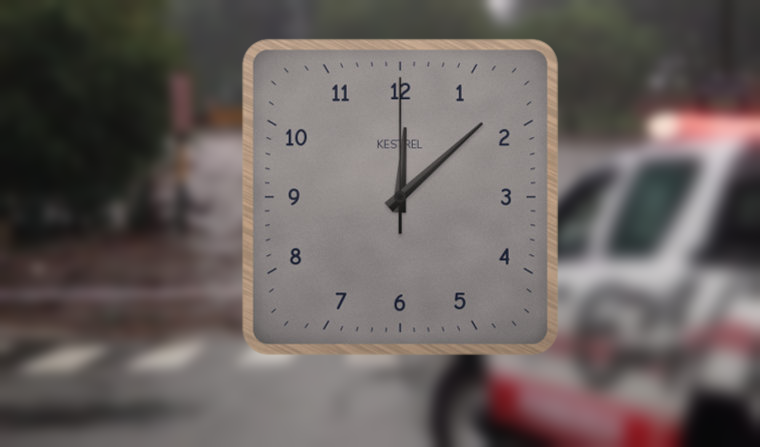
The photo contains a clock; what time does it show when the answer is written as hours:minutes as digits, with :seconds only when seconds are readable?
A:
12:08:00
